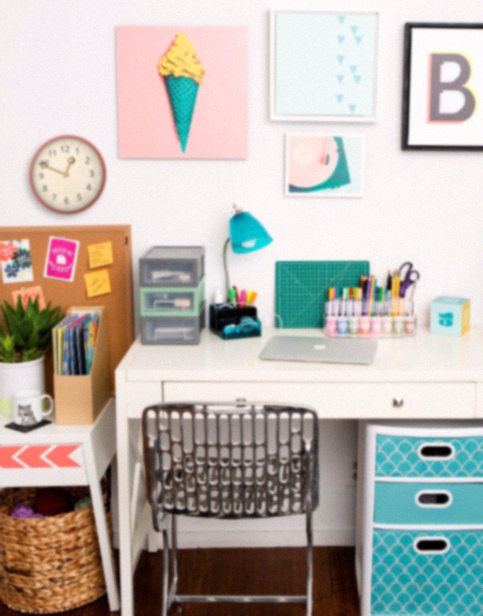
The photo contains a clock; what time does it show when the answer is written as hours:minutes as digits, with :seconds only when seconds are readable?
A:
12:49
